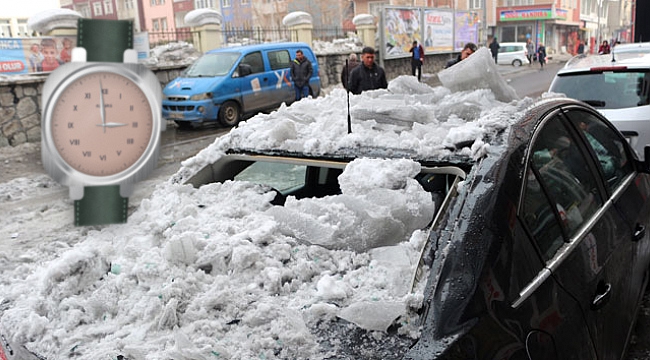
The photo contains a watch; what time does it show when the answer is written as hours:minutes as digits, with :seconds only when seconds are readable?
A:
2:59
